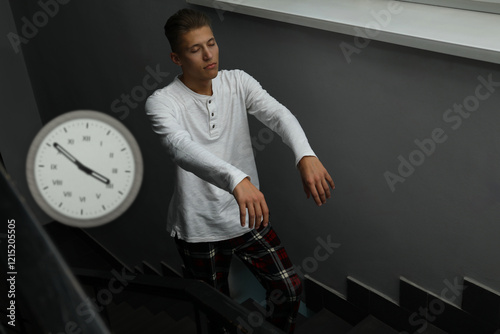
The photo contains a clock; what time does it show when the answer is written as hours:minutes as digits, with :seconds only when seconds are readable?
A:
3:51
